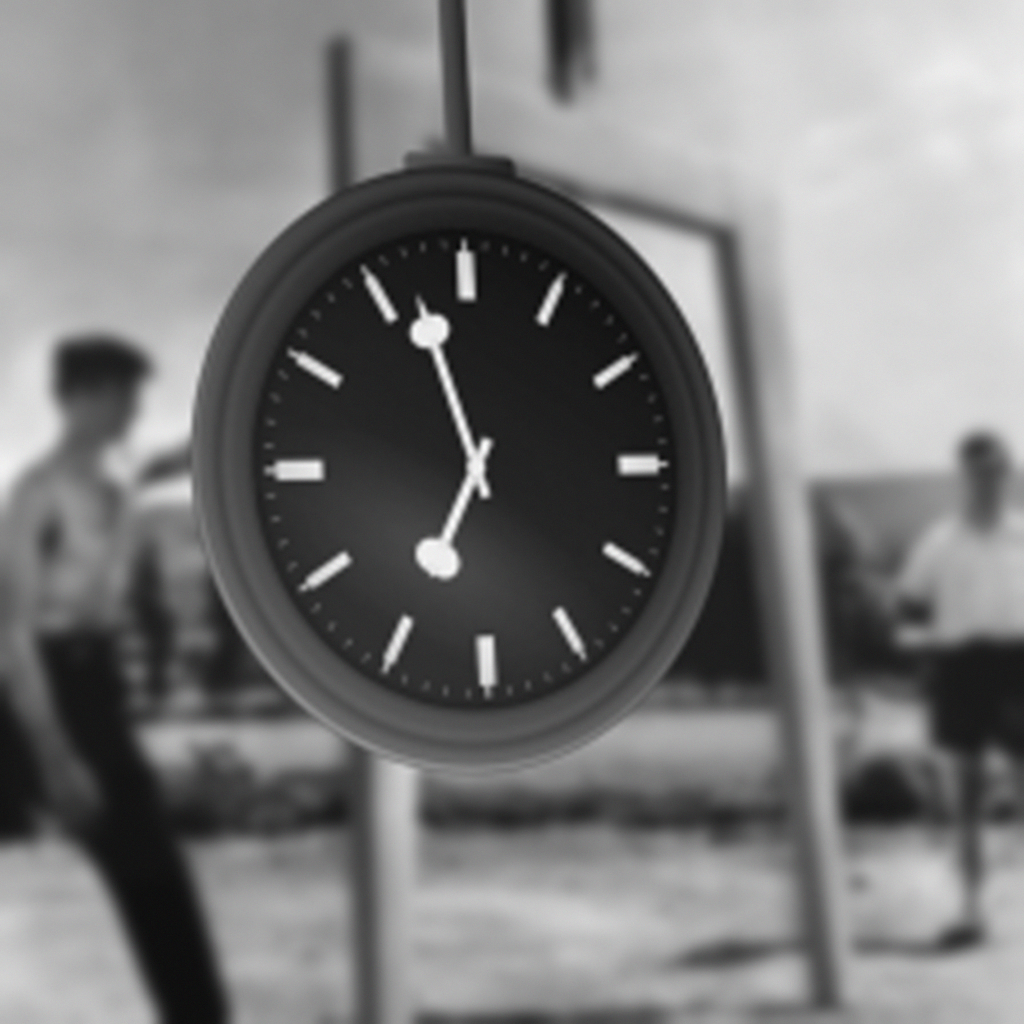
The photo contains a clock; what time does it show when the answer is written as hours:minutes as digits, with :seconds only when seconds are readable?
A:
6:57
